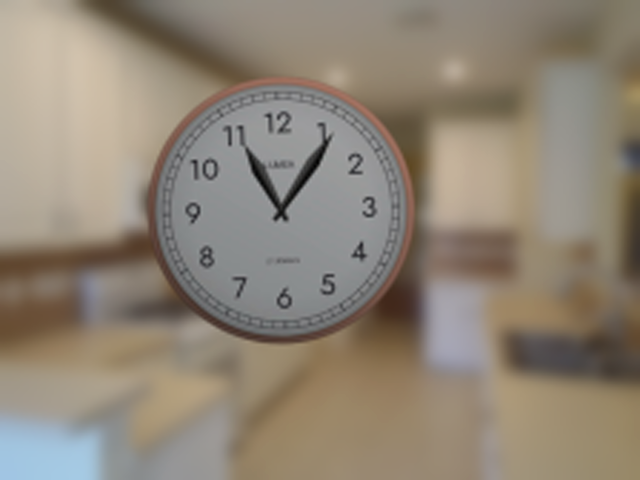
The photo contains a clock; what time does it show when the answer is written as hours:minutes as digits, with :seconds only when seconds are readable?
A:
11:06
